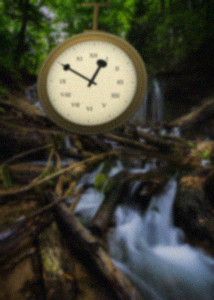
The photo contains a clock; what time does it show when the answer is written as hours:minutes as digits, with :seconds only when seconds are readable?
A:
12:50
